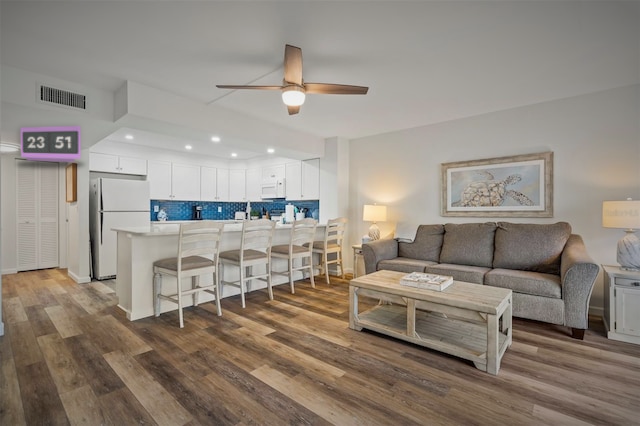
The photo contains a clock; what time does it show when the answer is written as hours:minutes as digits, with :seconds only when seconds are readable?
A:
23:51
